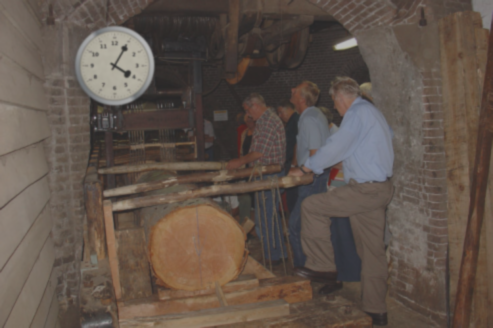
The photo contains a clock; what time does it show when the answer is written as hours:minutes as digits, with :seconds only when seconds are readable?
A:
4:05
